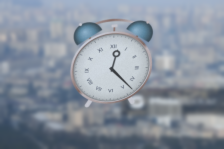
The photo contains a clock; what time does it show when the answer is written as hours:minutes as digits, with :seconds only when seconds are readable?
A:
12:23
